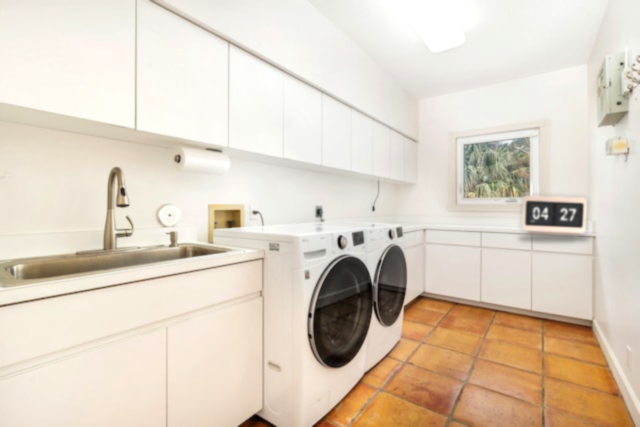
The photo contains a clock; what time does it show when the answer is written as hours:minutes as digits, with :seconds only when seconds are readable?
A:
4:27
